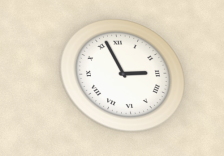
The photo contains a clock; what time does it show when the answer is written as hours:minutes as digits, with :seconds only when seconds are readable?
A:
2:57
